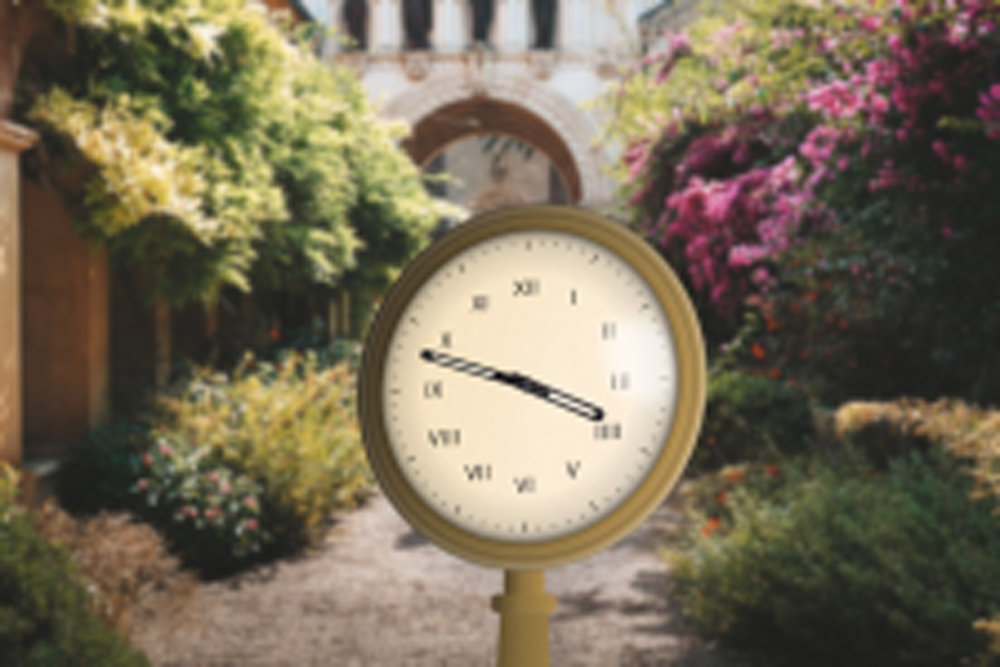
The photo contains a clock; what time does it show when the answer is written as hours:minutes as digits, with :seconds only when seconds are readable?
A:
3:48
